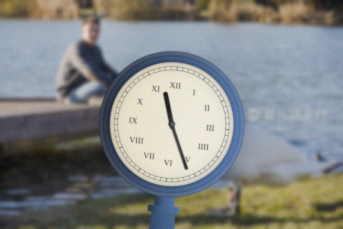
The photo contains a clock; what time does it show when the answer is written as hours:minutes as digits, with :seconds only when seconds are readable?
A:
11:26
